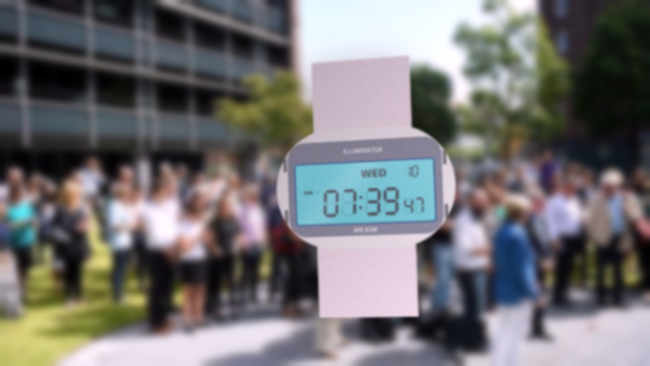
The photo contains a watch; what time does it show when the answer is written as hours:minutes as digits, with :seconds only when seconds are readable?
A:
7:39:47
